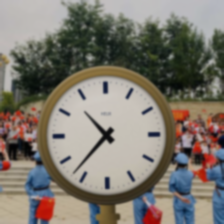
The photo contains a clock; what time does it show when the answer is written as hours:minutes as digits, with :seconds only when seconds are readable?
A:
10:37
